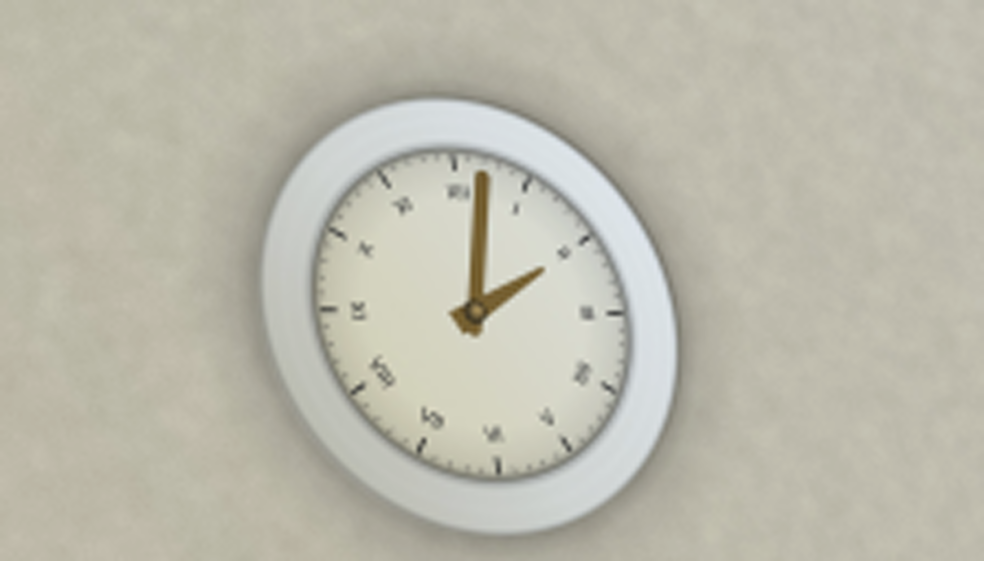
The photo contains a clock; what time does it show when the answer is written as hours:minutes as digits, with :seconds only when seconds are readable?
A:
2:02
